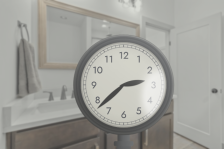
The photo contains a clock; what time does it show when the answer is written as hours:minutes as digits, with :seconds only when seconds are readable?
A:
2:38
